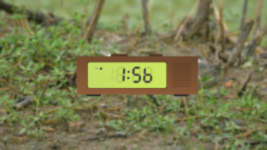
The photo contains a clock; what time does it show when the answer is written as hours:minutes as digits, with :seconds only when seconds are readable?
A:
1:56
